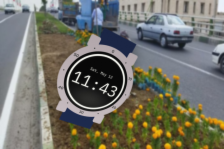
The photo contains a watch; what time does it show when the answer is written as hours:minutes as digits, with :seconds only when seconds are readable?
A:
11:43
